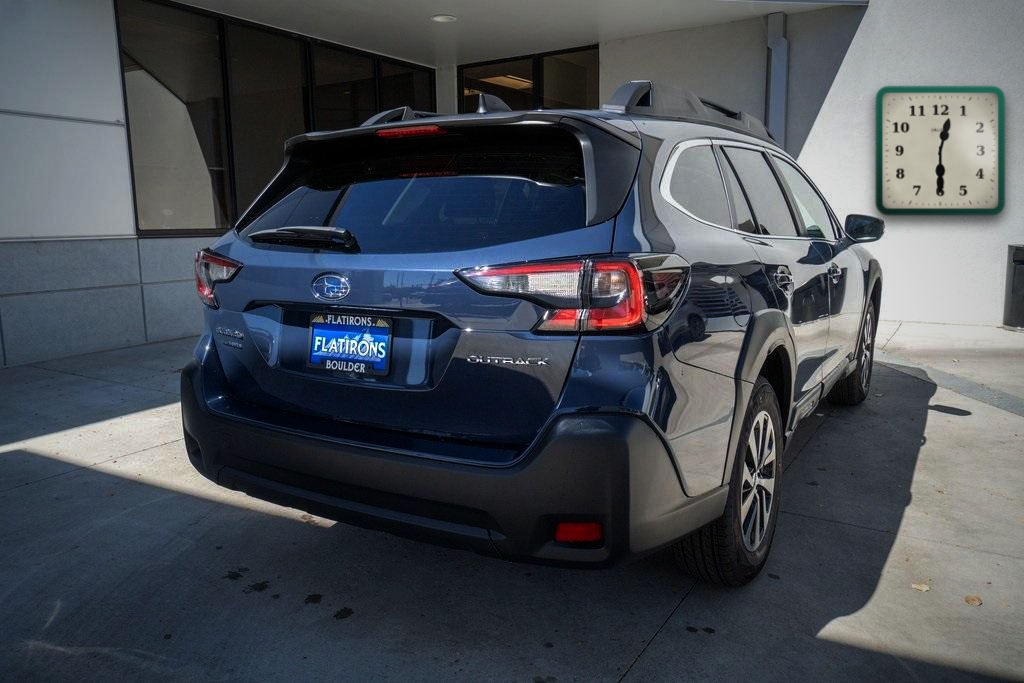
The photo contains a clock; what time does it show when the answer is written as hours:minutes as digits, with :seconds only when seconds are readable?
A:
12:30
